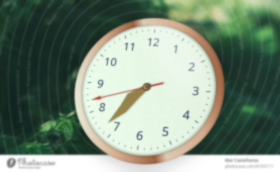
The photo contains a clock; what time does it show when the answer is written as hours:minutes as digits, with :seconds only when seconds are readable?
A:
7:36:42
